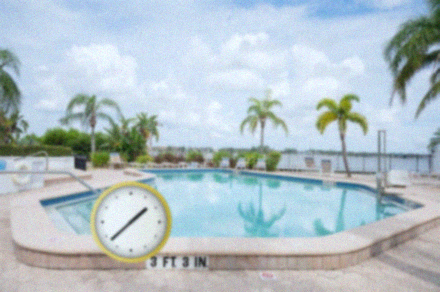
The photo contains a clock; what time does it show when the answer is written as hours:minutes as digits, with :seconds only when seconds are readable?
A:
1:38
